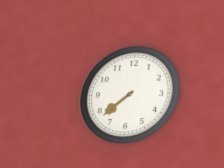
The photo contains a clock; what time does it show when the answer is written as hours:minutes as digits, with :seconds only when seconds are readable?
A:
7:38
